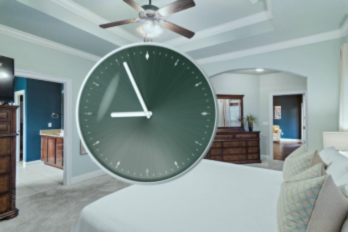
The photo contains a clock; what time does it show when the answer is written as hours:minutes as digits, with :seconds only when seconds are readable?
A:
8:56
